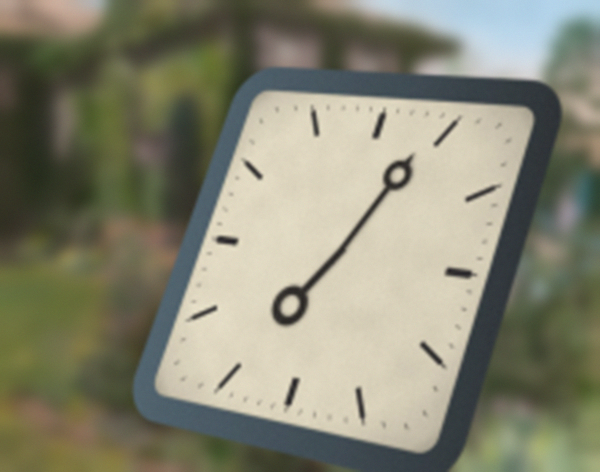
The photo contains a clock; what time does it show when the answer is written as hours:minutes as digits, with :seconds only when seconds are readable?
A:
7:04
